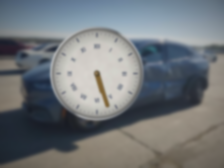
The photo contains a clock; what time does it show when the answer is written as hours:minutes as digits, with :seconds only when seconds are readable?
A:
5:27
